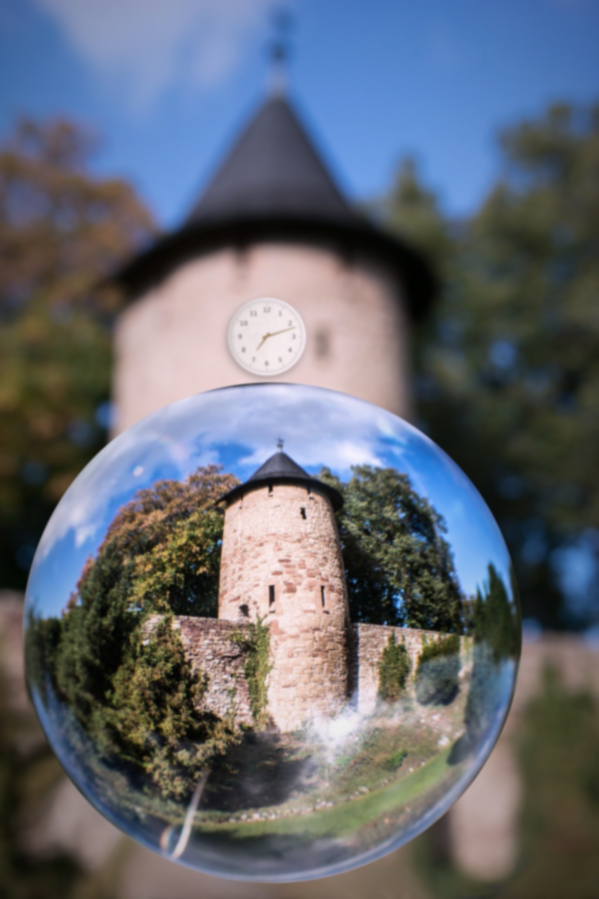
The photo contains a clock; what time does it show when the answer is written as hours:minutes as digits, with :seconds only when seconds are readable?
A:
7:12
